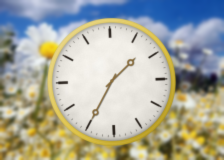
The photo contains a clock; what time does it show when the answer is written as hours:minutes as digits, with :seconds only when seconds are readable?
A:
1:35
